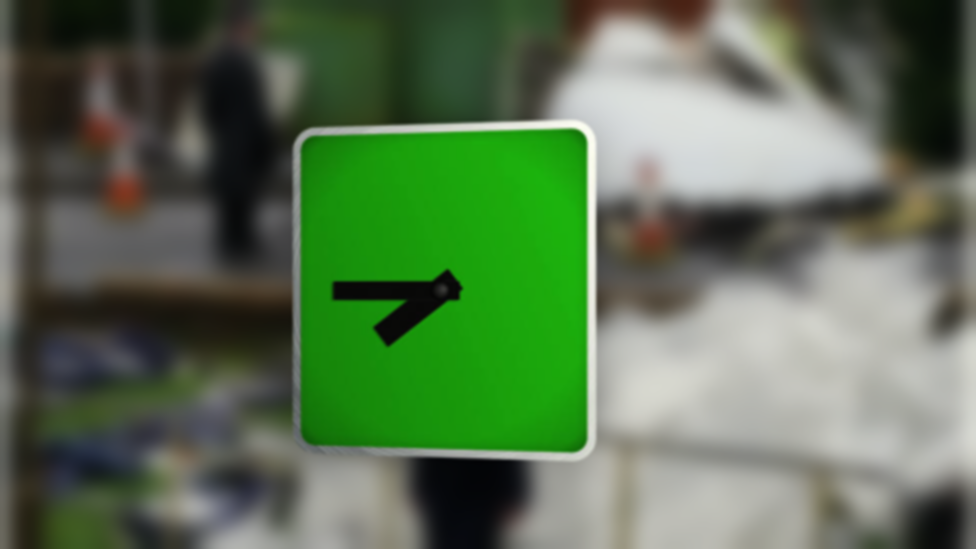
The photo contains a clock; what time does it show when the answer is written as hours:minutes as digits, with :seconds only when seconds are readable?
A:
7:45
